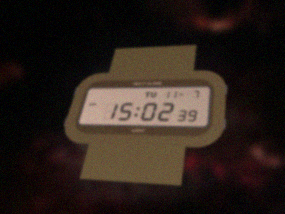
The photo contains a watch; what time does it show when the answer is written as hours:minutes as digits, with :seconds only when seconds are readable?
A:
15:02
